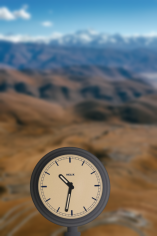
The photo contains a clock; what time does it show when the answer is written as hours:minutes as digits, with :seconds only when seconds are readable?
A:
10:32
